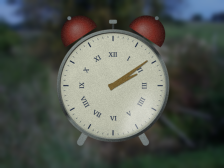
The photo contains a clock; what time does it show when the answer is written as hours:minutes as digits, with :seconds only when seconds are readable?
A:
2:09
